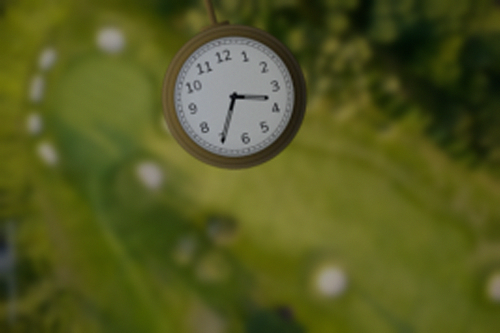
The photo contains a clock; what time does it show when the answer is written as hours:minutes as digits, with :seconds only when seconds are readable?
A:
3:35
